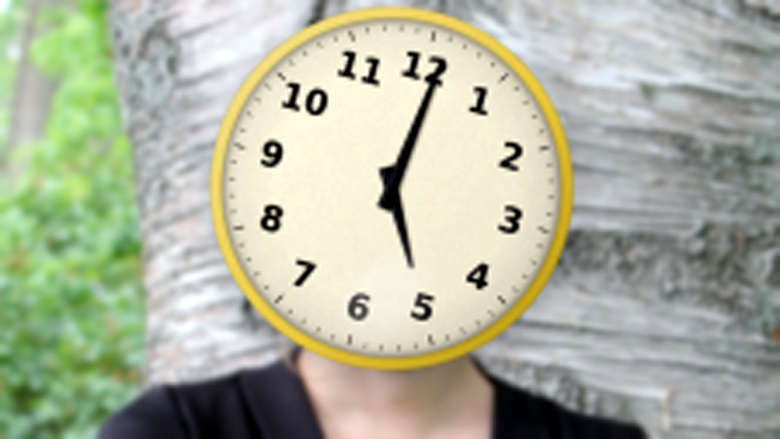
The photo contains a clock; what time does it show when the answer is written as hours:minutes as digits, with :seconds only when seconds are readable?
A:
5:01
